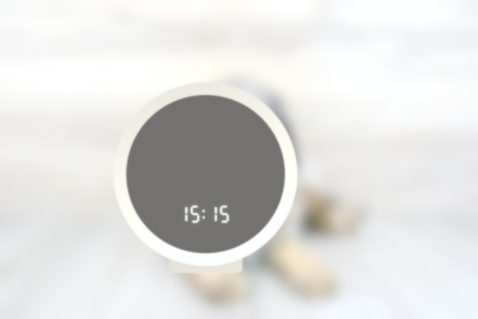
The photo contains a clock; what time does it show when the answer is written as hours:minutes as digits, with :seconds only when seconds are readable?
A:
15:15
